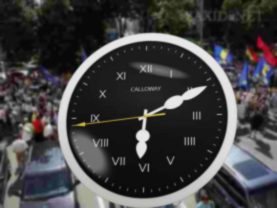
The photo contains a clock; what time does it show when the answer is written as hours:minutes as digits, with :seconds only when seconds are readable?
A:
6:10:44
